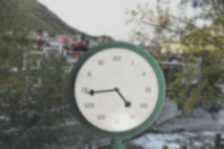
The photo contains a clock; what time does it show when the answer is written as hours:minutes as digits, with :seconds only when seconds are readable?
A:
4:44
